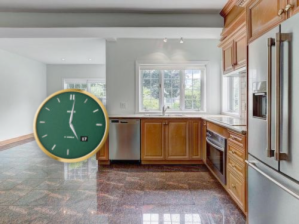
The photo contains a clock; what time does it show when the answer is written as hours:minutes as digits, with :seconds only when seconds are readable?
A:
5:01
